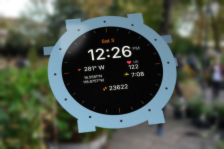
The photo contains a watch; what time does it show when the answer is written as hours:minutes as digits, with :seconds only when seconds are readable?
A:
12:26
